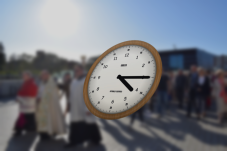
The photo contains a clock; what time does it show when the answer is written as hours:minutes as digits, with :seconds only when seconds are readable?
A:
4:15
